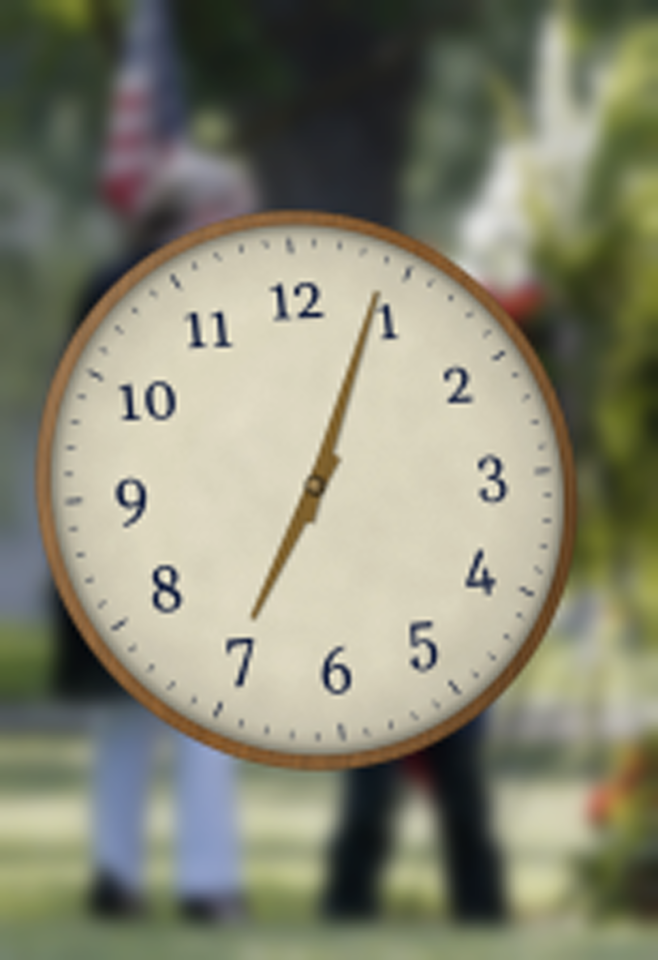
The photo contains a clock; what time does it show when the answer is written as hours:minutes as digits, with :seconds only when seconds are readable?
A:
7:04
